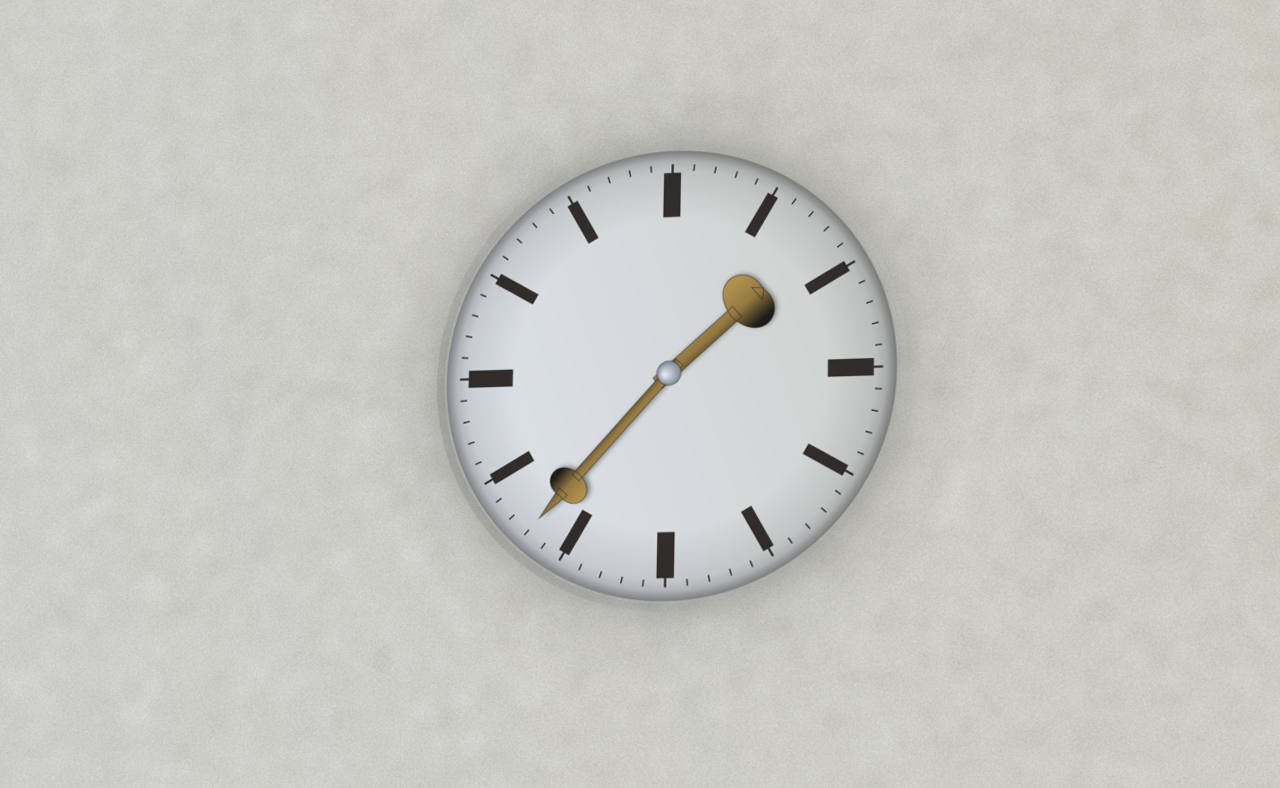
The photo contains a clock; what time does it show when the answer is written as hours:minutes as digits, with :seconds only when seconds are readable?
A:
1:37
